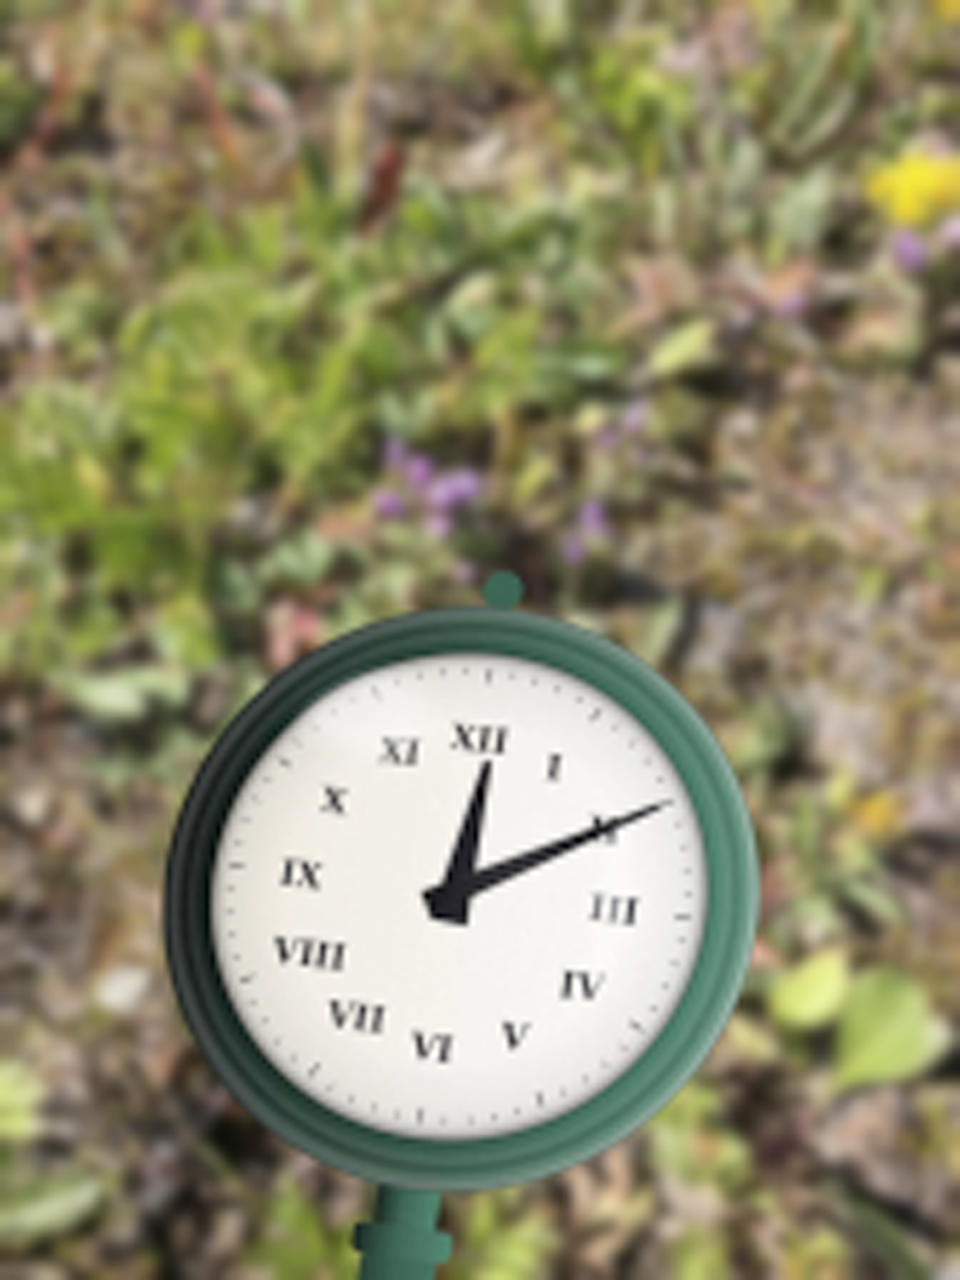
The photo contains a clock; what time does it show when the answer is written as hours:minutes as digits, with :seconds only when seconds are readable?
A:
12:10
